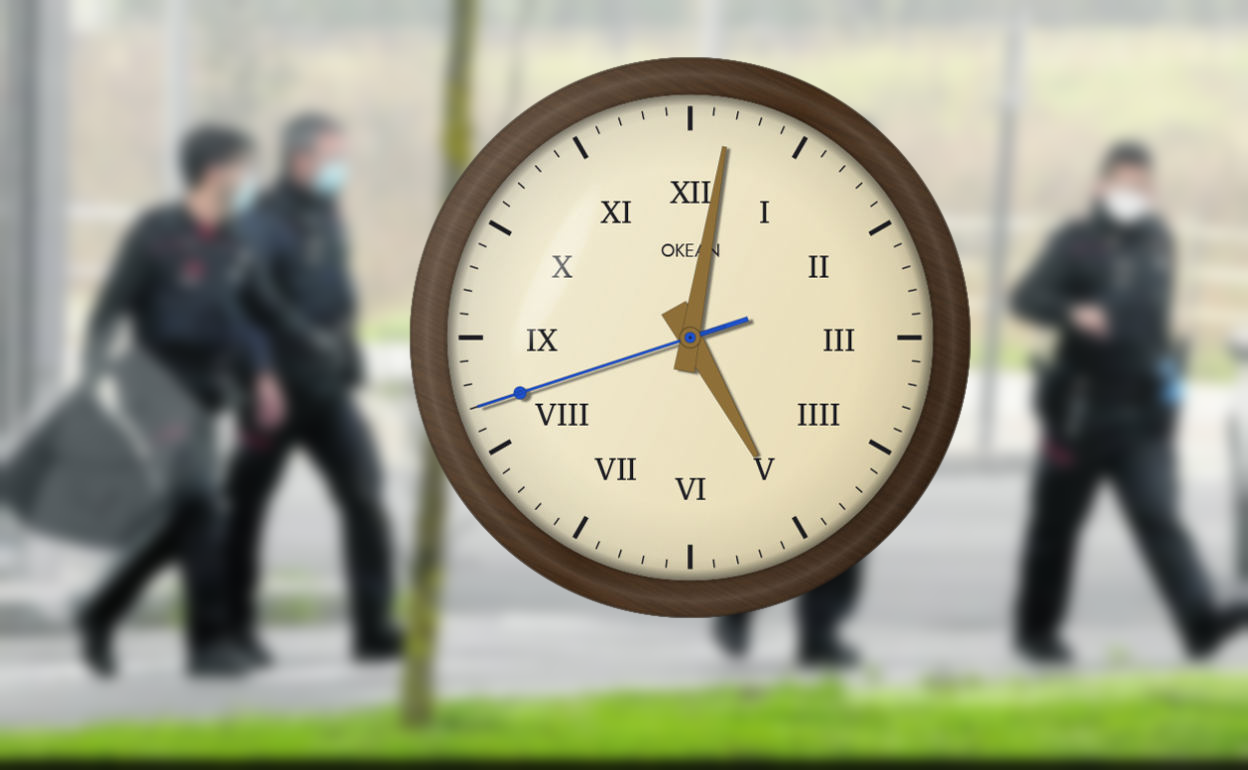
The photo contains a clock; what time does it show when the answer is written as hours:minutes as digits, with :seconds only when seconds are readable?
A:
5:01:42
